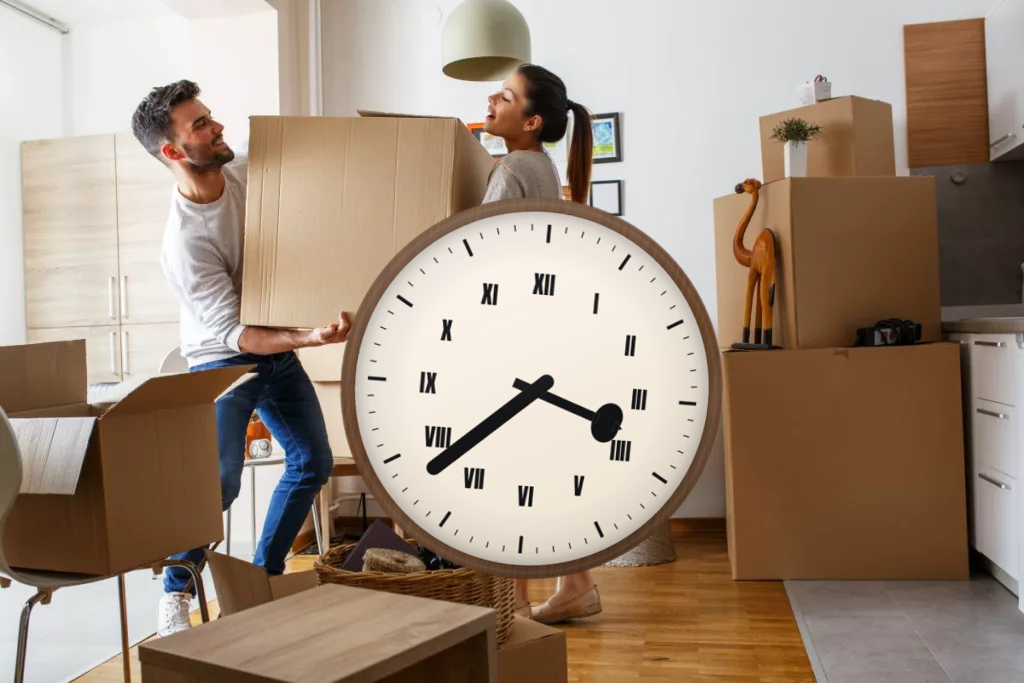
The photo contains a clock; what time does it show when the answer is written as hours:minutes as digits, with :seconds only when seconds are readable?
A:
3:38
